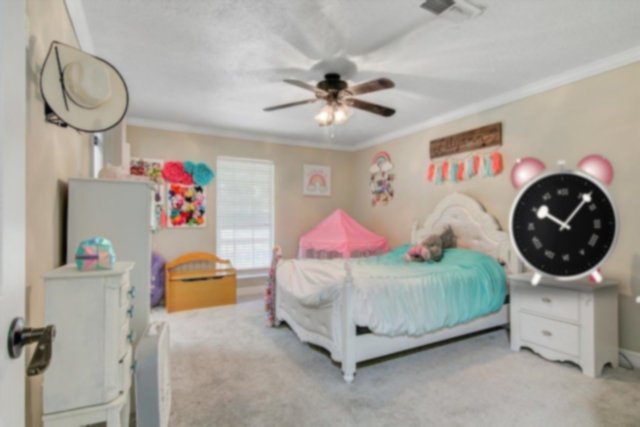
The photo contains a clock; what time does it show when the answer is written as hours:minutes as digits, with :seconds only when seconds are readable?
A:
10:07
